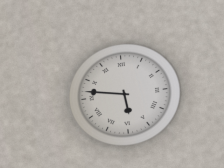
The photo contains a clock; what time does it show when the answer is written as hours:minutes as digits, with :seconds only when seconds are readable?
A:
5:47
